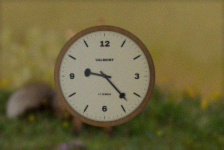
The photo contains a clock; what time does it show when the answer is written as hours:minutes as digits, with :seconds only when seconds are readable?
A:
9:23
